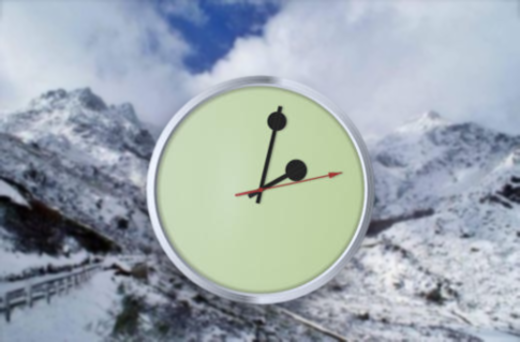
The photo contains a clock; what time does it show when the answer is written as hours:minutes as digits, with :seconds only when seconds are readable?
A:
2:02:13
